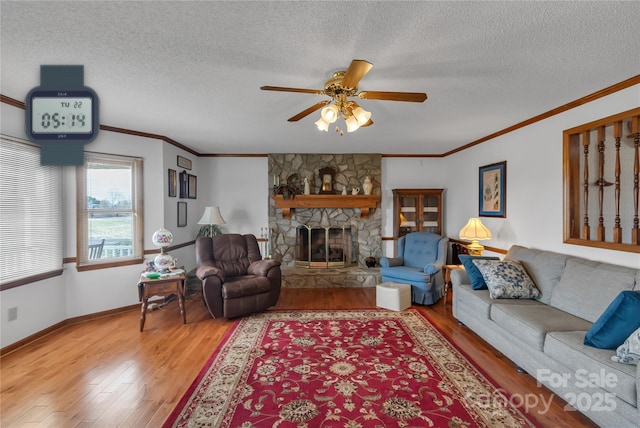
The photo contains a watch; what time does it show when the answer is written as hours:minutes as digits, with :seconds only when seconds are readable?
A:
5:14
